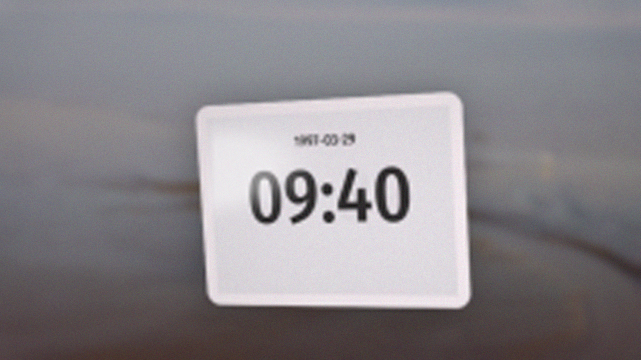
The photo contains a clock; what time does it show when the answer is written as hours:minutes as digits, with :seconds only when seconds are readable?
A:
9:40
